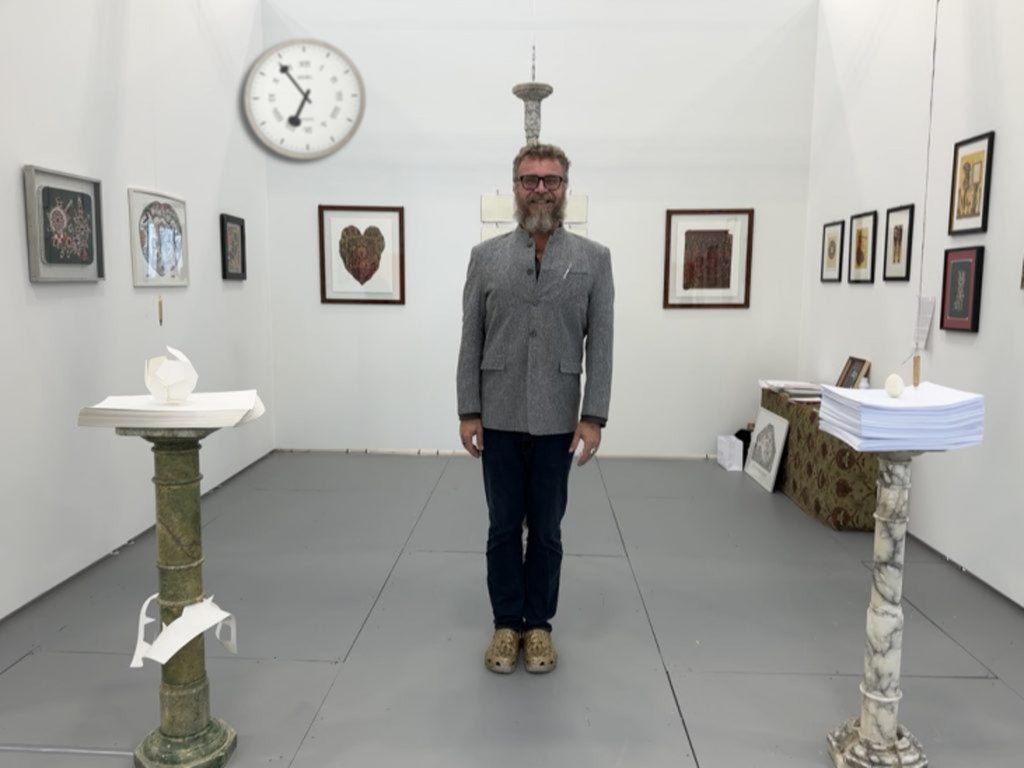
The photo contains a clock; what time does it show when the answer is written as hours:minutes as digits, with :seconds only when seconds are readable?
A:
6:54
